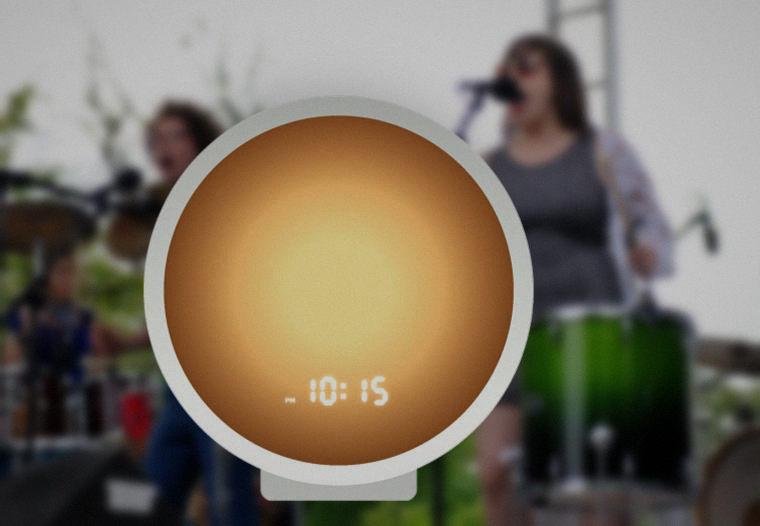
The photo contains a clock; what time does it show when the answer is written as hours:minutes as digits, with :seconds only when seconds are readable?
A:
10:15
